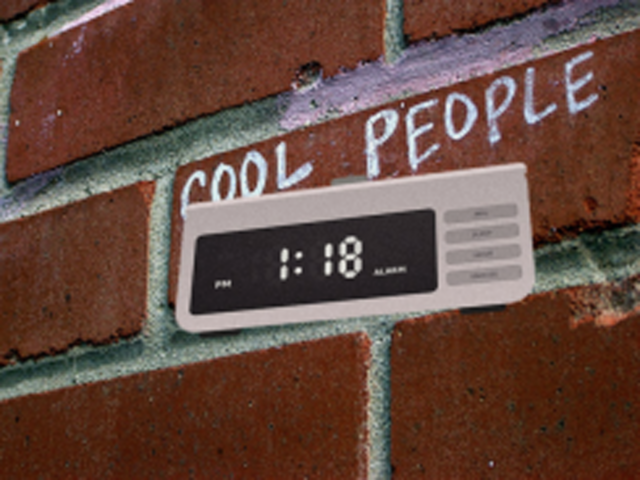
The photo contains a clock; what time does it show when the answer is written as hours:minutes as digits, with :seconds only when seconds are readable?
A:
1:18
